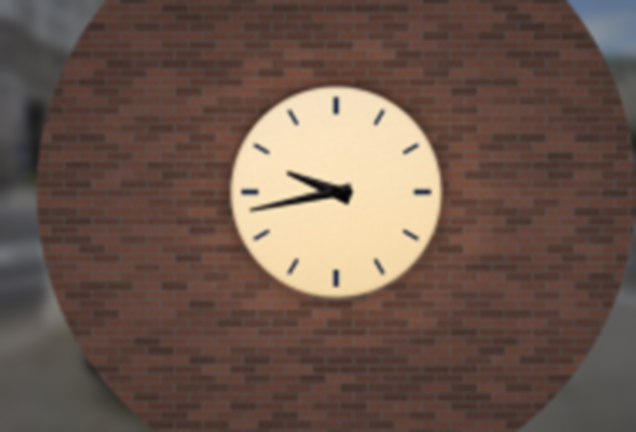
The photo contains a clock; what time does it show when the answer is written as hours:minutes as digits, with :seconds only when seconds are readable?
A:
9:43
